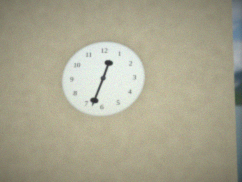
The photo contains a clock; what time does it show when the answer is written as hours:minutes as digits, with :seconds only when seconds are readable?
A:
12:33
